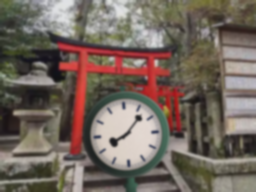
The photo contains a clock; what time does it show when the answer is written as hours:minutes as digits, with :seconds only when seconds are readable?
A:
8:07
